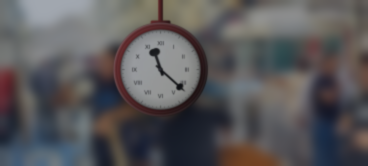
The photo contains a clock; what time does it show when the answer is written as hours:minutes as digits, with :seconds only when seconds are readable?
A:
11:22
